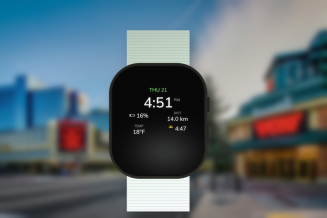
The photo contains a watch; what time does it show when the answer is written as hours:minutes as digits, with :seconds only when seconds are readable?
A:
4:51
